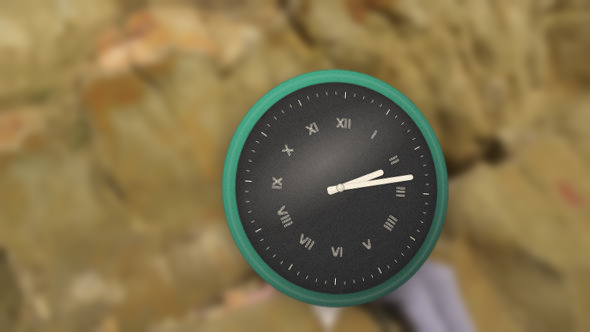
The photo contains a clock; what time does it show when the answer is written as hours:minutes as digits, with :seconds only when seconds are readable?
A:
2:13
